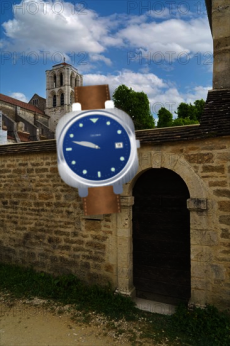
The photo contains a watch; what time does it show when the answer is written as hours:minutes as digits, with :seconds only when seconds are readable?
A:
9:48
